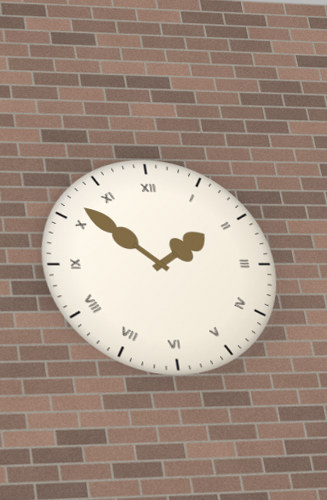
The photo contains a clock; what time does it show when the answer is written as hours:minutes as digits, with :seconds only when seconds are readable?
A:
1:52
